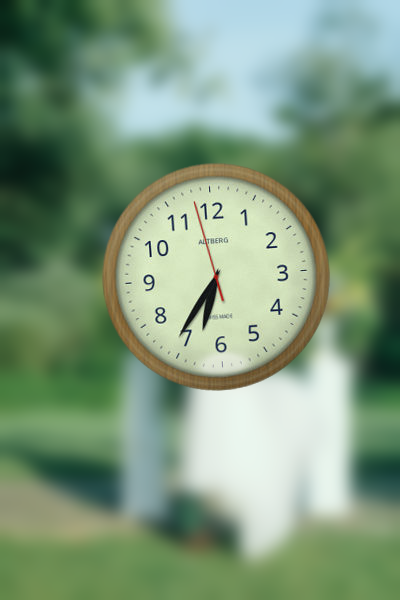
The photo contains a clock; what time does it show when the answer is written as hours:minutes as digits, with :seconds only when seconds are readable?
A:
6:35:58
